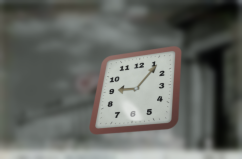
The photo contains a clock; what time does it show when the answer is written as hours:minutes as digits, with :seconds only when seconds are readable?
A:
9:06
